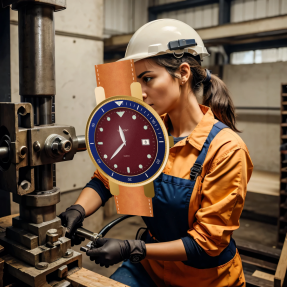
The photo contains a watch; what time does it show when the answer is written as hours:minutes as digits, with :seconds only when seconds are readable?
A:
11:38
